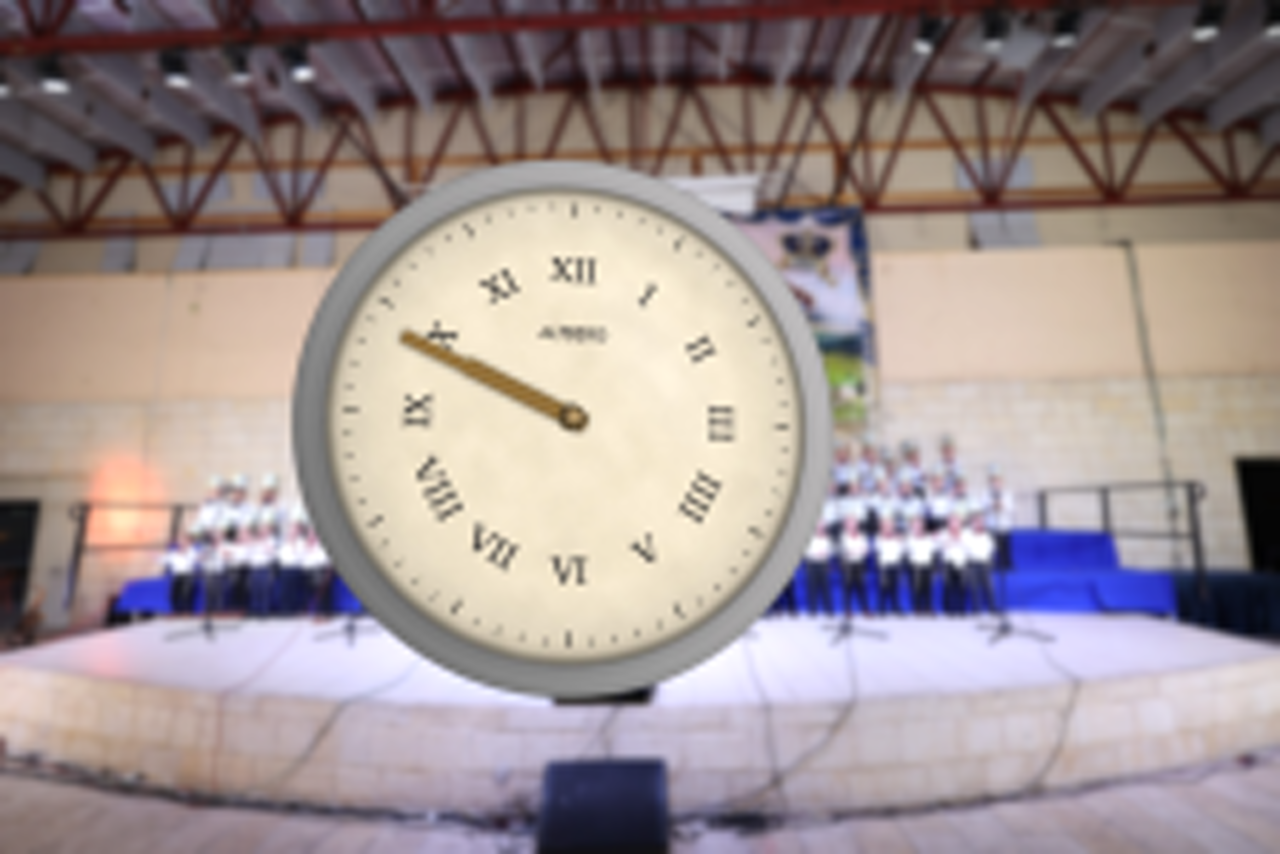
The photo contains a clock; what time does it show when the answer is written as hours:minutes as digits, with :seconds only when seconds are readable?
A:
9:49
